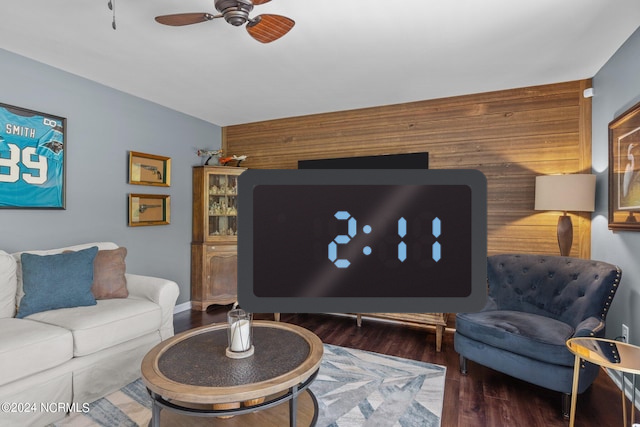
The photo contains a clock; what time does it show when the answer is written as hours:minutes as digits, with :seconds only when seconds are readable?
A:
2:11
